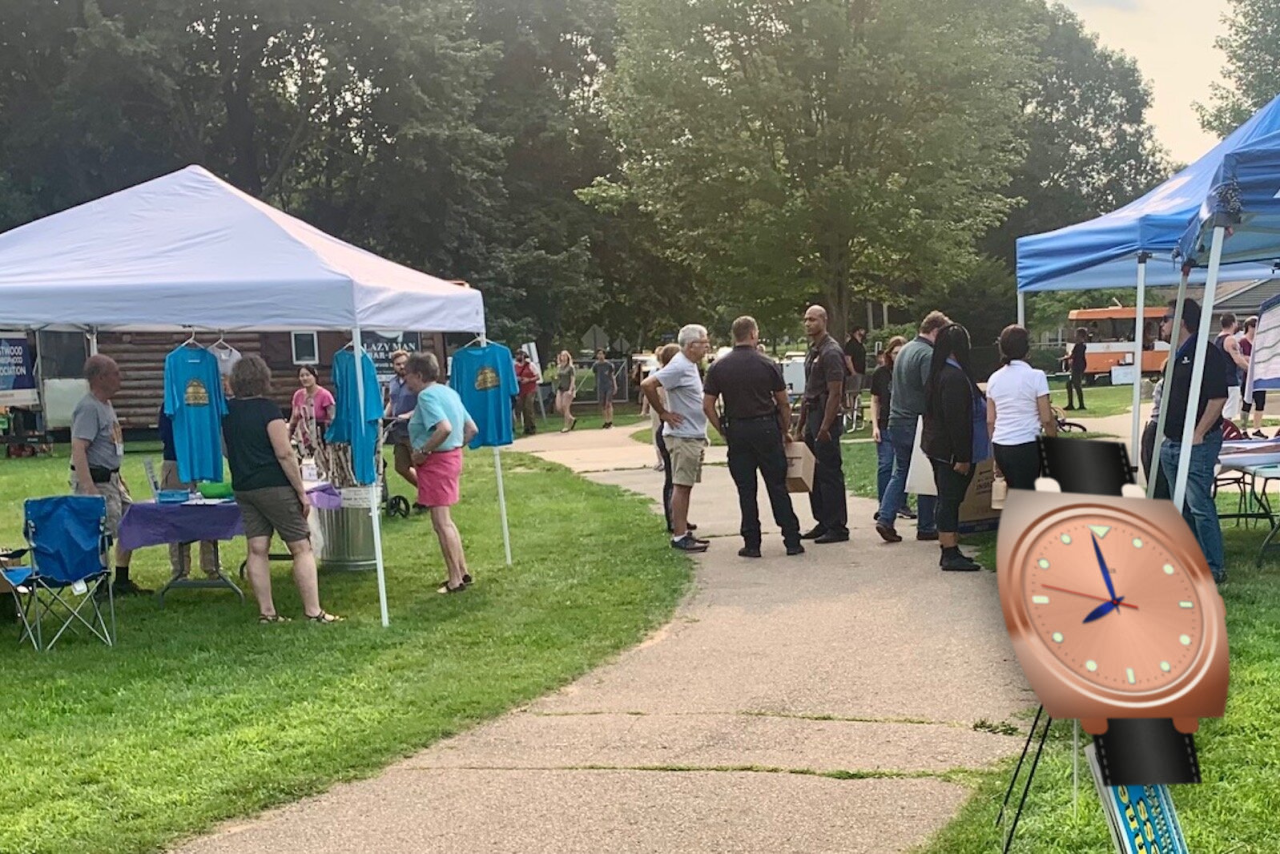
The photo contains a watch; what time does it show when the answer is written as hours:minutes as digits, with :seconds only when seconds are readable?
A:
7:58:47
